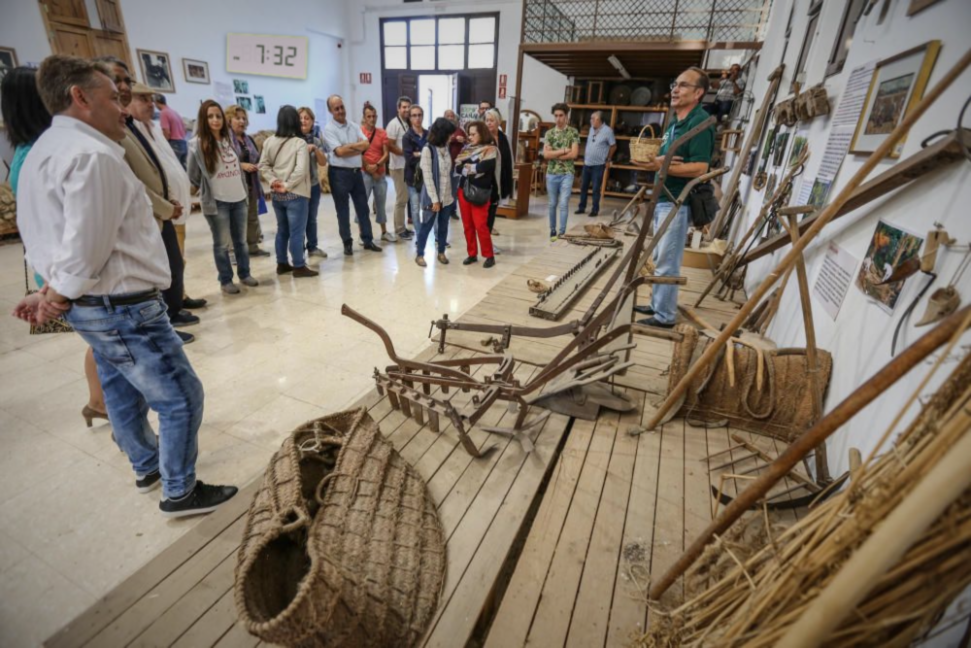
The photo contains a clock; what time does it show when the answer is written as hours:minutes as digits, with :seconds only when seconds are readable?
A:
7:32
